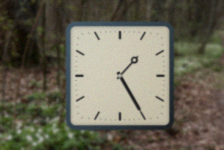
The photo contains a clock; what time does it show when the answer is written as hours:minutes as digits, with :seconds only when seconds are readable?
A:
1:25
